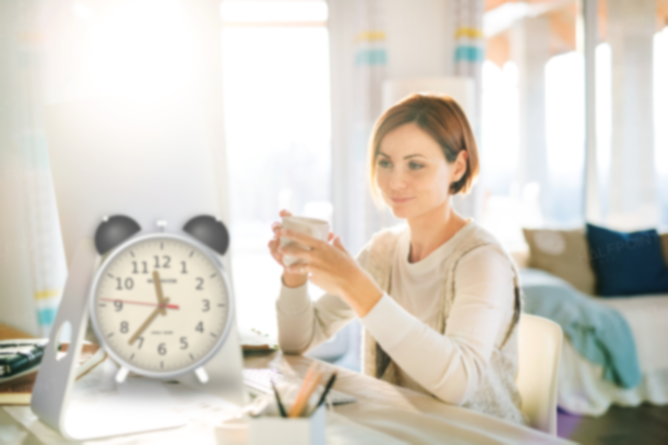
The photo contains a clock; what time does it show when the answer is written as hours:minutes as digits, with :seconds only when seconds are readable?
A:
11:36:46
